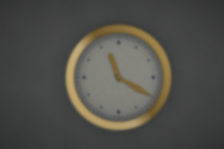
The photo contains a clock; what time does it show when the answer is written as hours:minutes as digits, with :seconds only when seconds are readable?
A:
11:20
